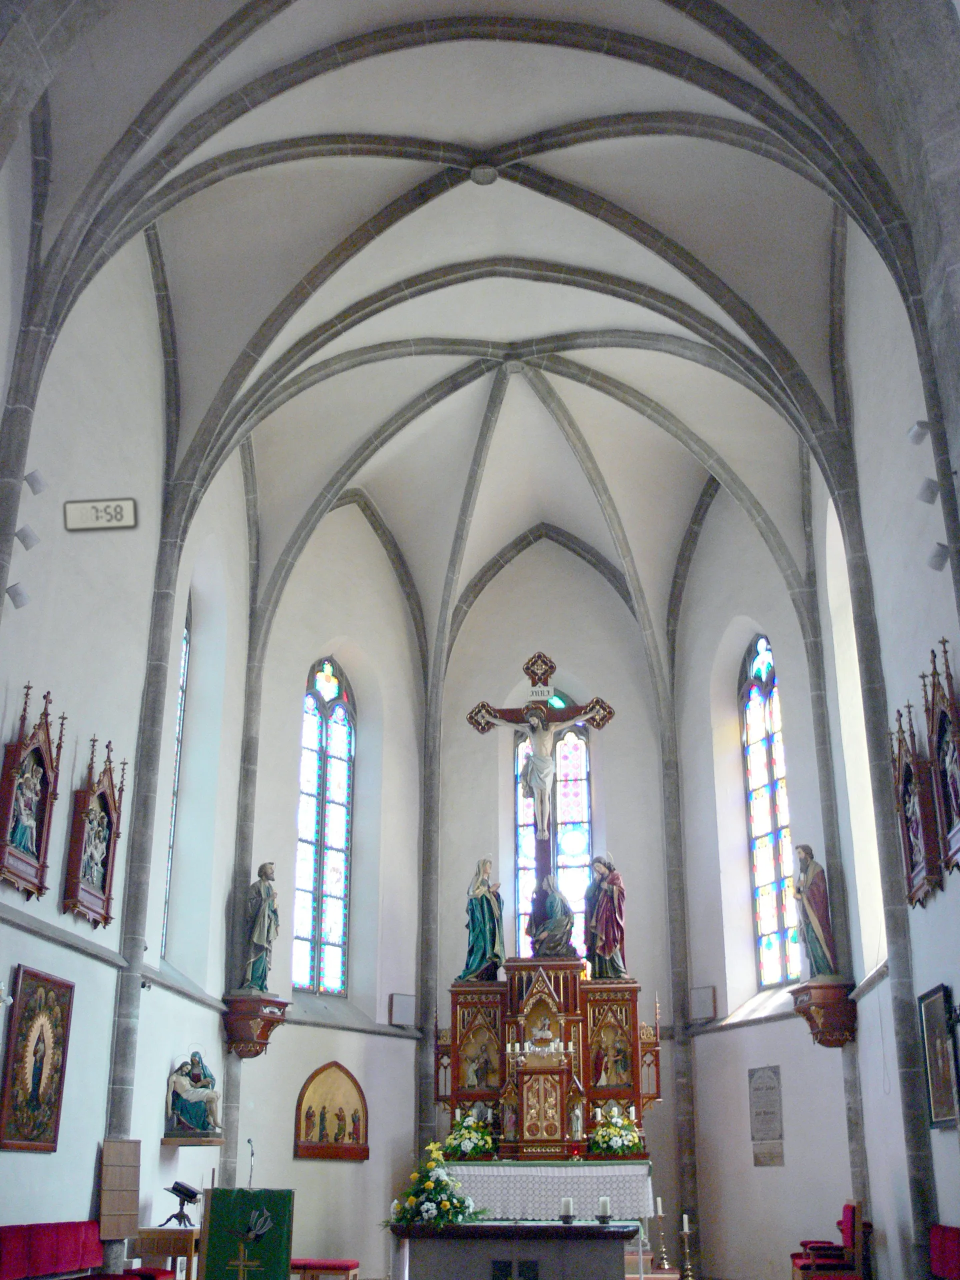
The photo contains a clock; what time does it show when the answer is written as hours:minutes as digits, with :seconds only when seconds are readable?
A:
7:58
